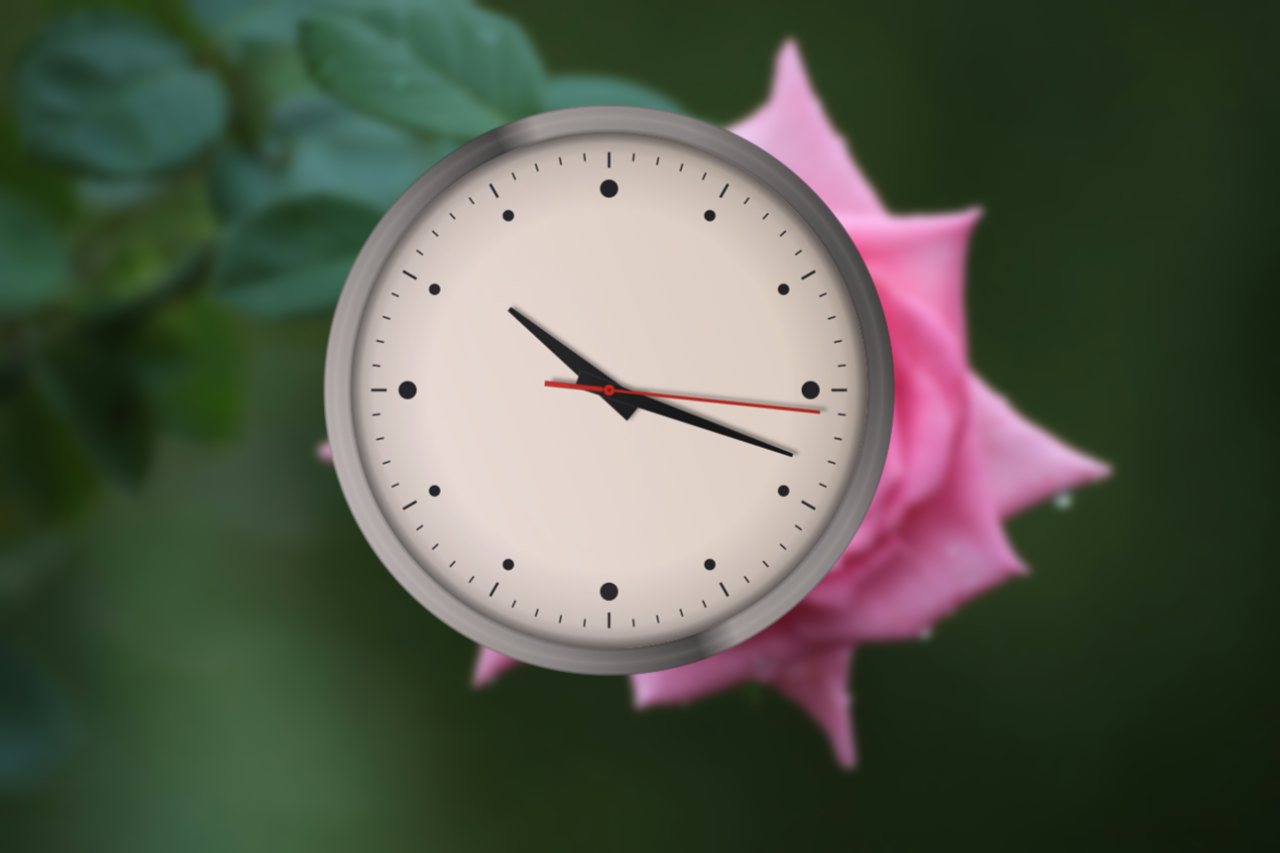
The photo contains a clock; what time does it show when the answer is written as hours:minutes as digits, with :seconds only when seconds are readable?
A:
10:18:16
